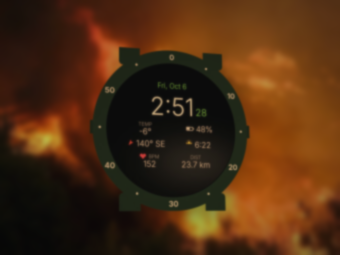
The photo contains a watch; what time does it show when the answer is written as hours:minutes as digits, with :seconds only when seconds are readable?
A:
2:51:28
